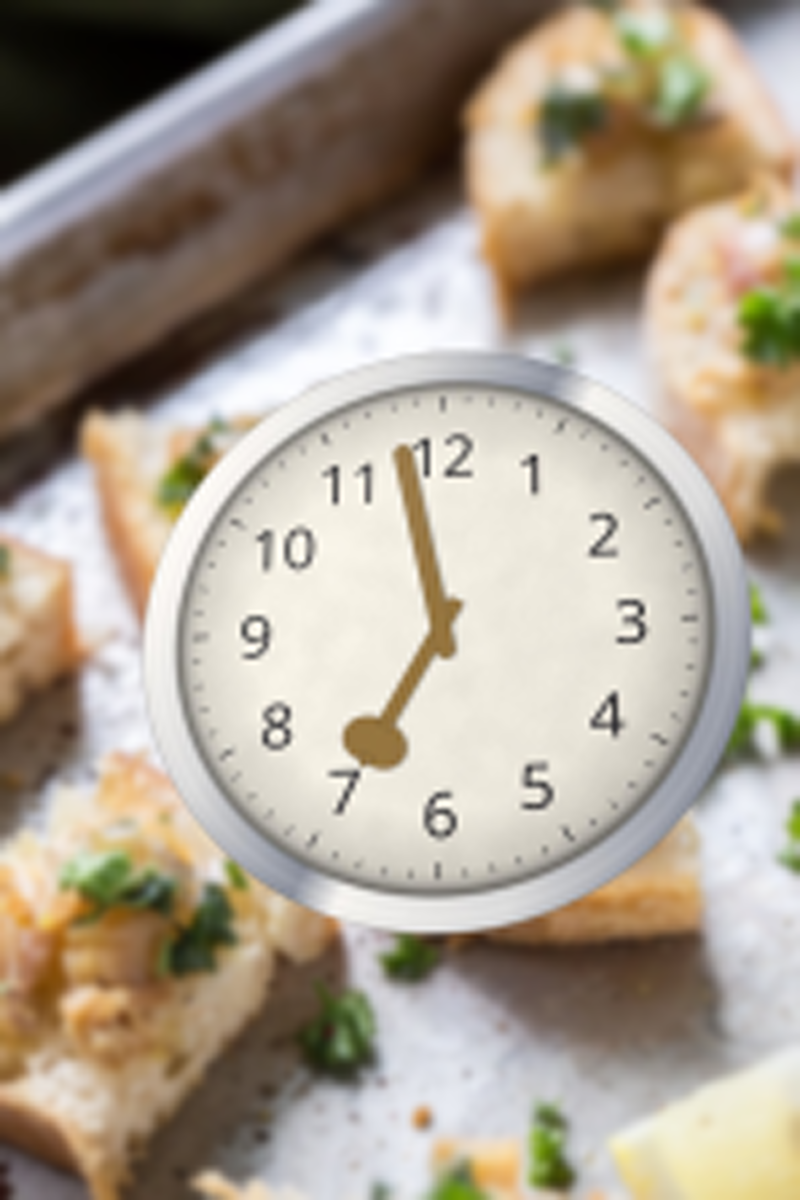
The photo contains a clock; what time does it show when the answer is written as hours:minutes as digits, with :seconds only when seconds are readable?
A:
6:58
